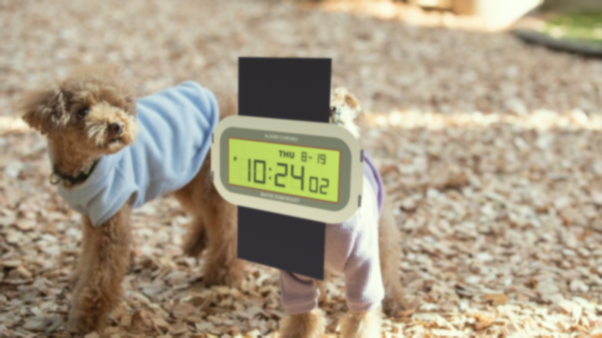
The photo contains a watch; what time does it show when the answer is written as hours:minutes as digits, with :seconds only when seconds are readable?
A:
10:24:02
